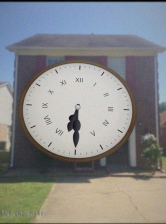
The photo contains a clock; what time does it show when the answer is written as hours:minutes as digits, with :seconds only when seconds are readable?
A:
6:30
